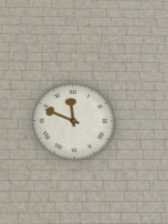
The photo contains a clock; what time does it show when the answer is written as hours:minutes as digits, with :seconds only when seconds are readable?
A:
11:49
